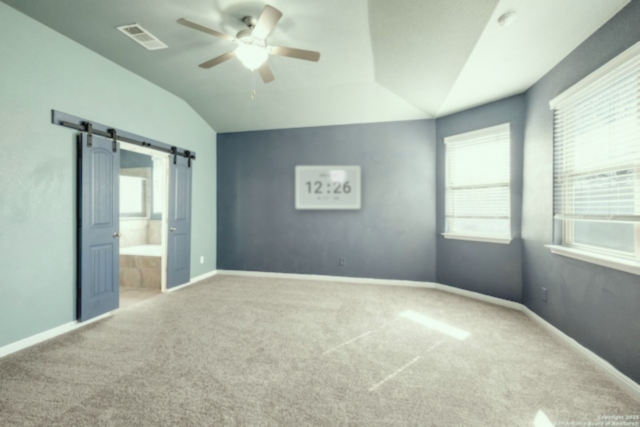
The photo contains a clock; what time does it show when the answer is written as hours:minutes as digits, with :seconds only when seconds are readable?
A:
12:26
